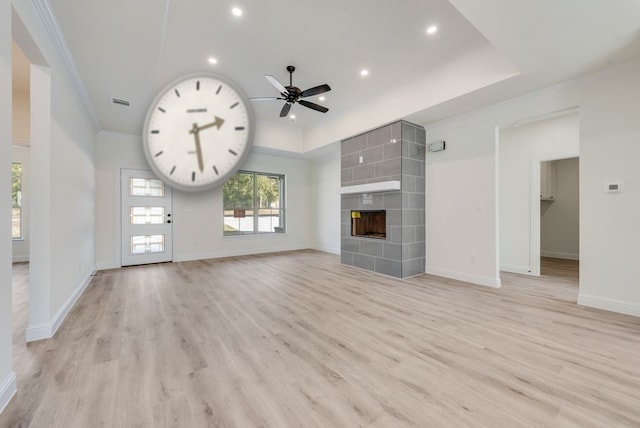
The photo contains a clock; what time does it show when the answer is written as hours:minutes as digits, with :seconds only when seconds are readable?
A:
2:28
